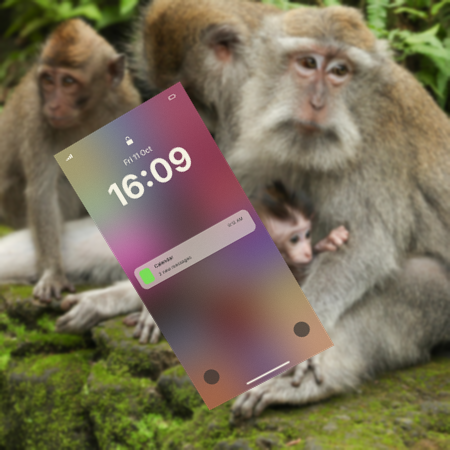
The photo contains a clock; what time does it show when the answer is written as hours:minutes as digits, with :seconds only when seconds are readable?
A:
16:09
